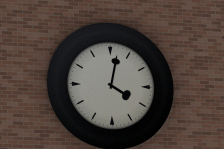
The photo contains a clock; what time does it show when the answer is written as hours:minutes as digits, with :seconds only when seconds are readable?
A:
4:02
